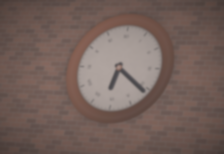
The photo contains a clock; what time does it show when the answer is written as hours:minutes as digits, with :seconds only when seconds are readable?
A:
6:21
